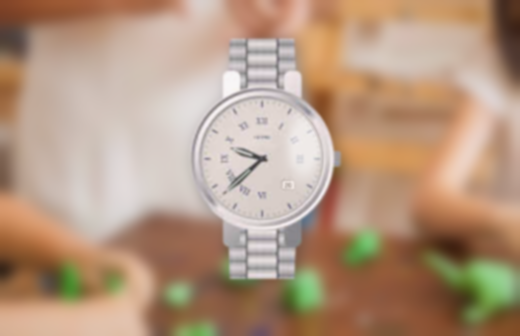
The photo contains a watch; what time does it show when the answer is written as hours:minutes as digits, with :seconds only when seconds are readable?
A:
9:38
